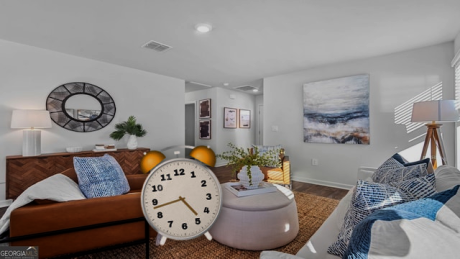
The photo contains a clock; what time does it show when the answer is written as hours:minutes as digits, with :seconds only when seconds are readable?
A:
4:43
